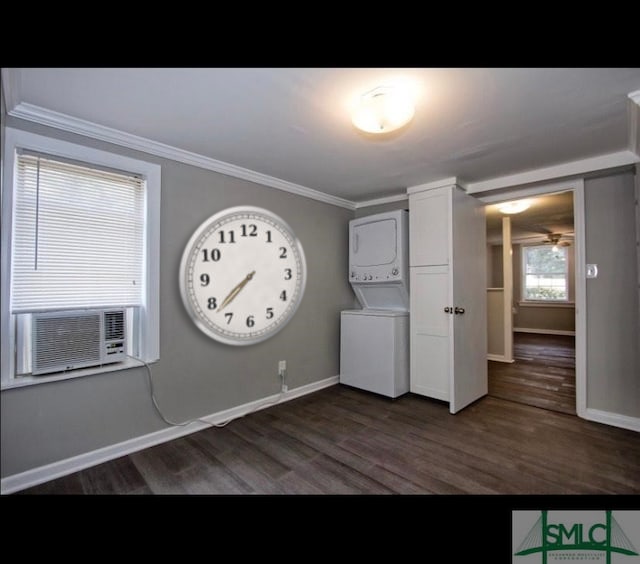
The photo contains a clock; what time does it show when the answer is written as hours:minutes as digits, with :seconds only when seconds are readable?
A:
7:38
